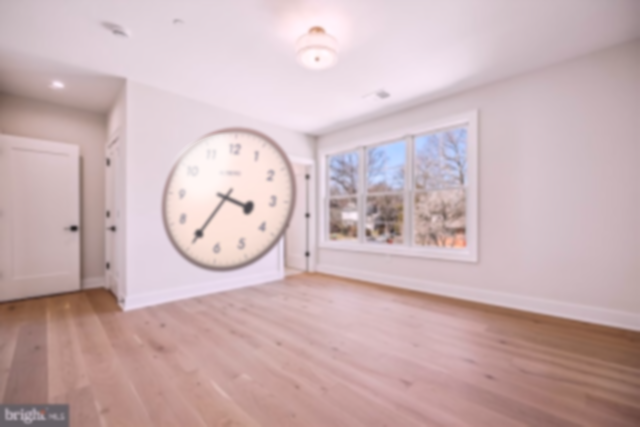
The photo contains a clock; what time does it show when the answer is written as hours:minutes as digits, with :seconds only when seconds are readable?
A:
3:35
